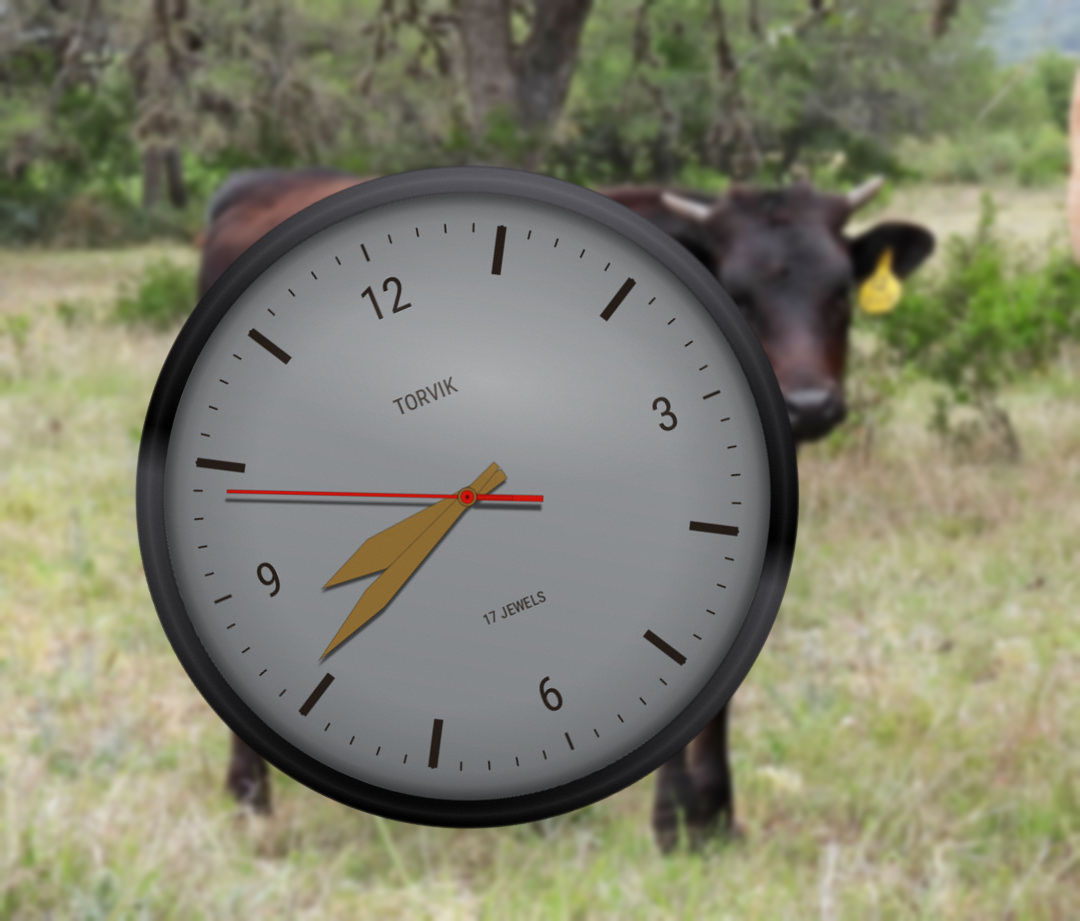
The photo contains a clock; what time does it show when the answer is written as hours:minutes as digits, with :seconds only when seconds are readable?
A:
8:40:49
